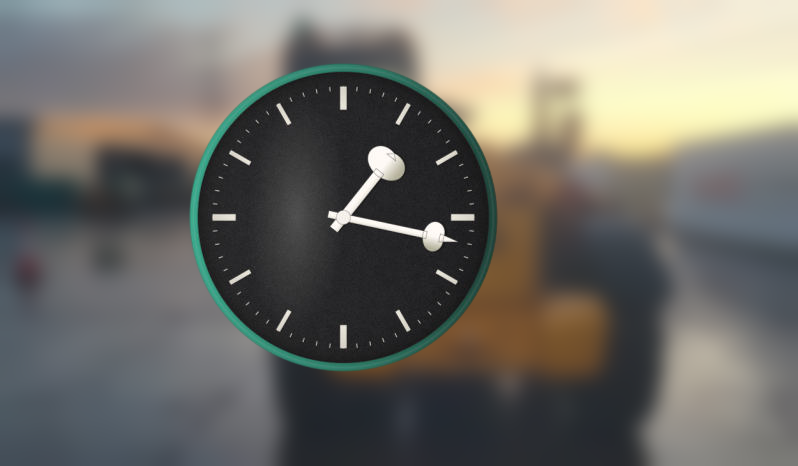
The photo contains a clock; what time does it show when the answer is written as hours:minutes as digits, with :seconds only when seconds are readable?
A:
1:17
